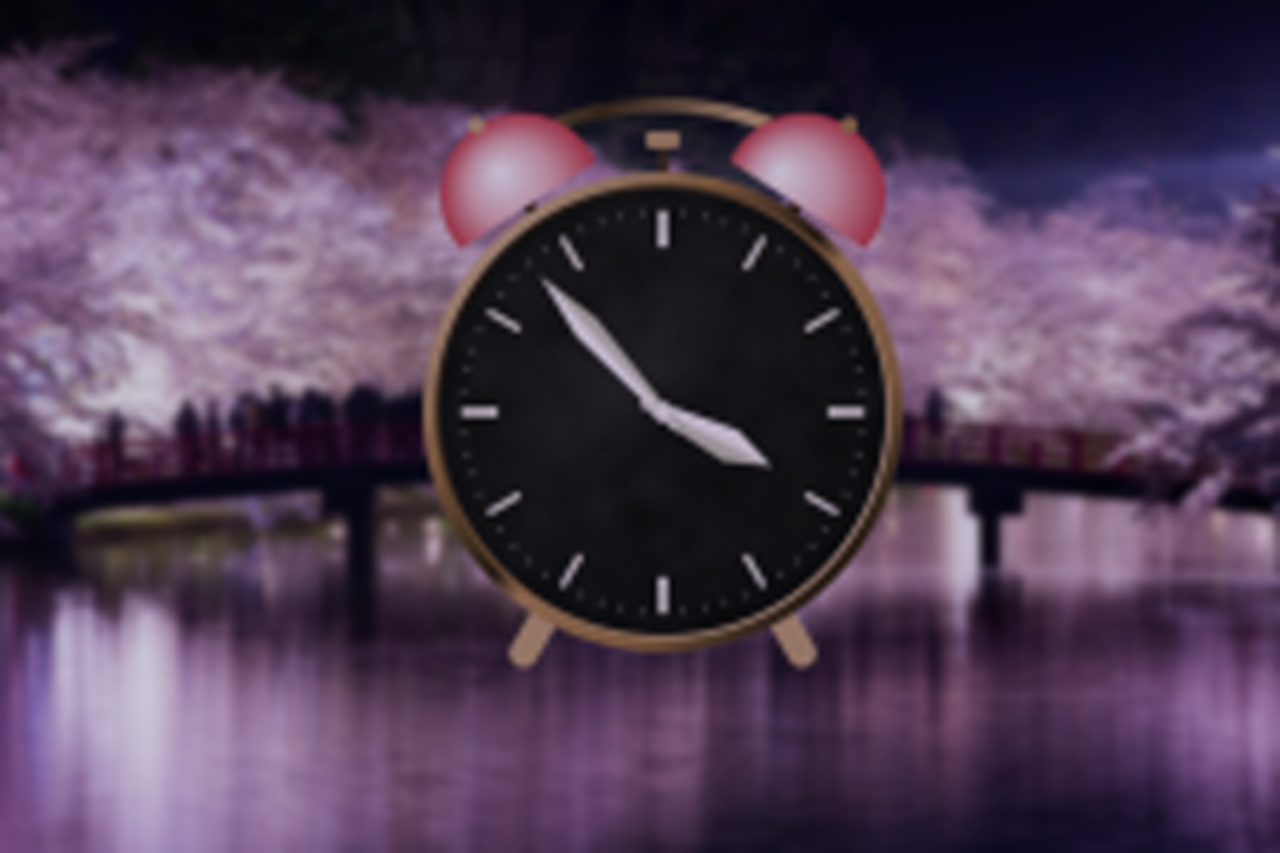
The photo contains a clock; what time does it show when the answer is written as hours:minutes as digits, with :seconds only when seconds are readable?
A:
3:53
